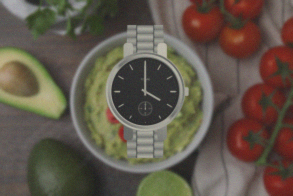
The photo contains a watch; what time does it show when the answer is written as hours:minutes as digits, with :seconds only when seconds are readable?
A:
4:00
